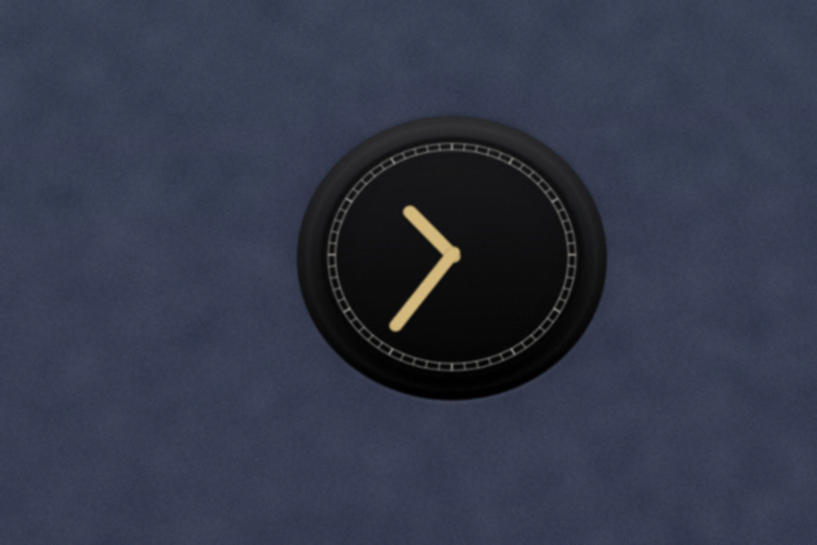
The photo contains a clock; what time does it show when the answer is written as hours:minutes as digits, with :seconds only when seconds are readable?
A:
10:36
